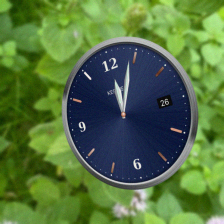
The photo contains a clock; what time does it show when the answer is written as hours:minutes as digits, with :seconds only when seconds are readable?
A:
12:04
